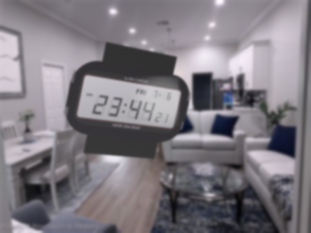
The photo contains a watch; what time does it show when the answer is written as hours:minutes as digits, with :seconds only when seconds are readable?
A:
23:44
